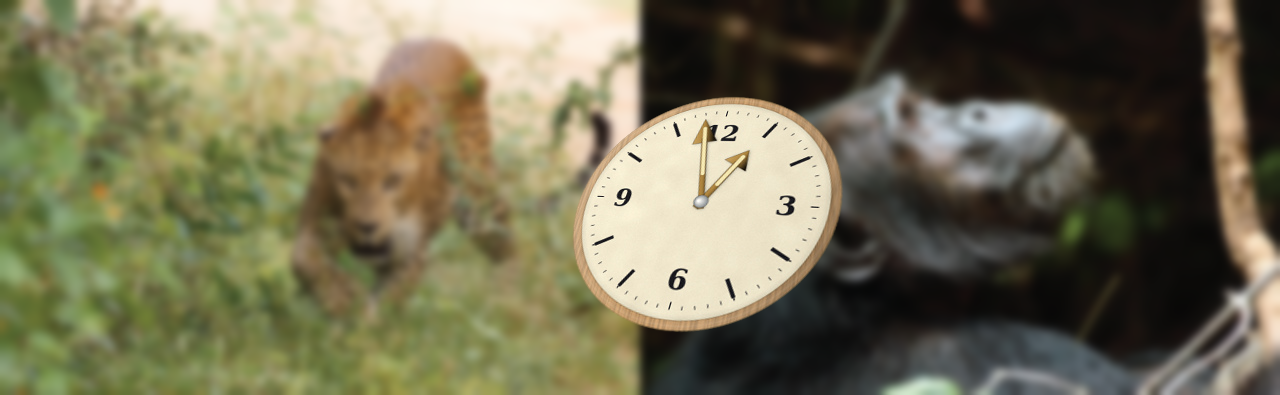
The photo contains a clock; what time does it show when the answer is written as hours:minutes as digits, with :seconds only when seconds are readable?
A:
12:58
